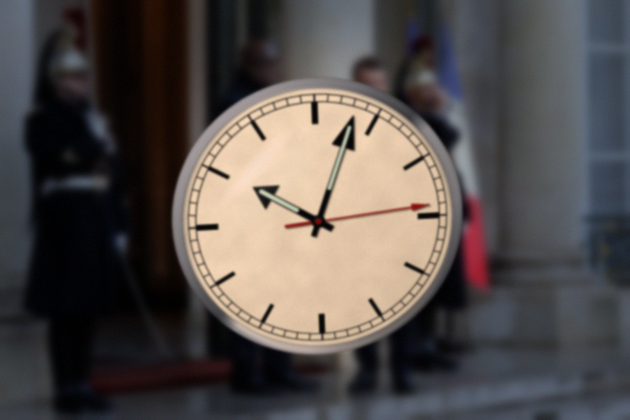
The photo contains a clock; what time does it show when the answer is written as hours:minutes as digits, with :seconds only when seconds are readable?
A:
10:03:14
